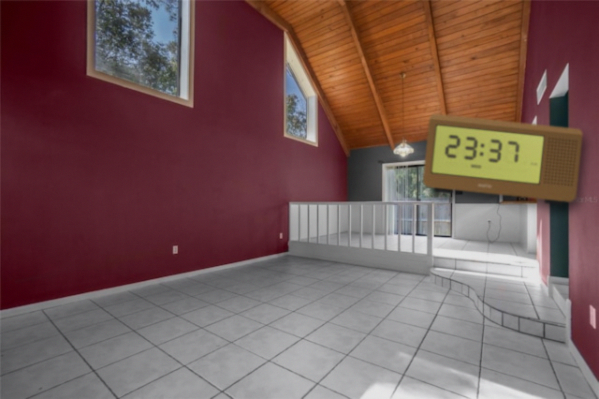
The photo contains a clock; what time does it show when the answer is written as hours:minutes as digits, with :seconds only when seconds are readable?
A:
23:37
